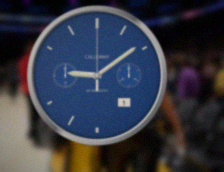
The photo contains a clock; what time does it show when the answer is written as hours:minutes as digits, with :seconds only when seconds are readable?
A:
9:09
